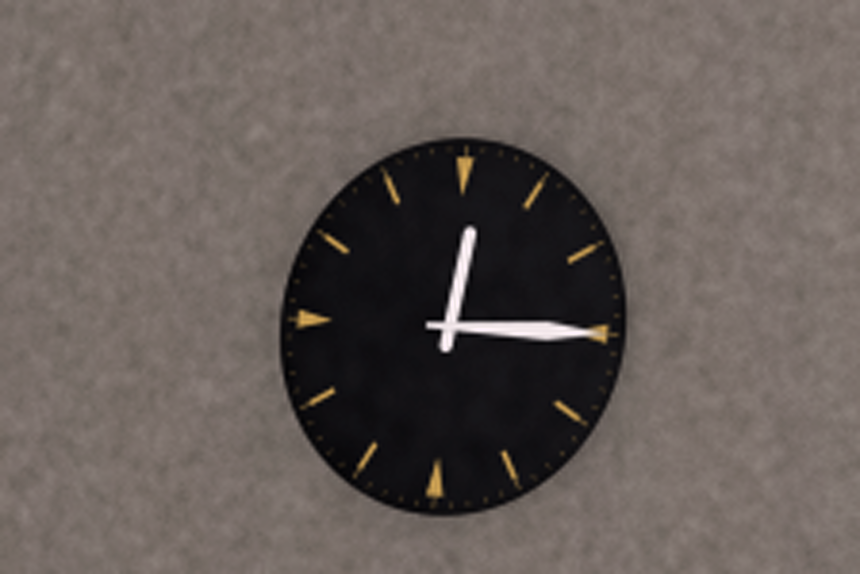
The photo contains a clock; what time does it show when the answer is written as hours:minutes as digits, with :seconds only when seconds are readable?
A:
12:15
